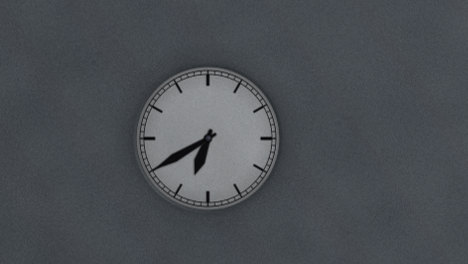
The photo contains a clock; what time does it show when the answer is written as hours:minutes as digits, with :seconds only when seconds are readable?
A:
6:40
